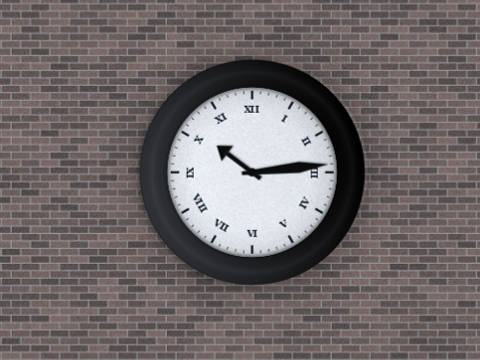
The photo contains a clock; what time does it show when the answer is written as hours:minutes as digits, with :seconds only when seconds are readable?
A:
10:14
